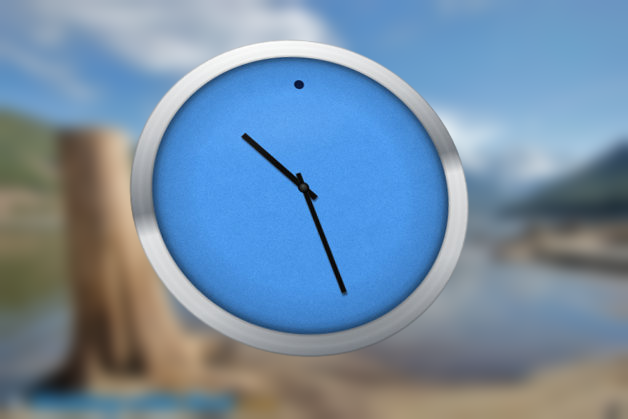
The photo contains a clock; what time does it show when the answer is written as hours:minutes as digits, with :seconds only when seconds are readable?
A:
10:27
